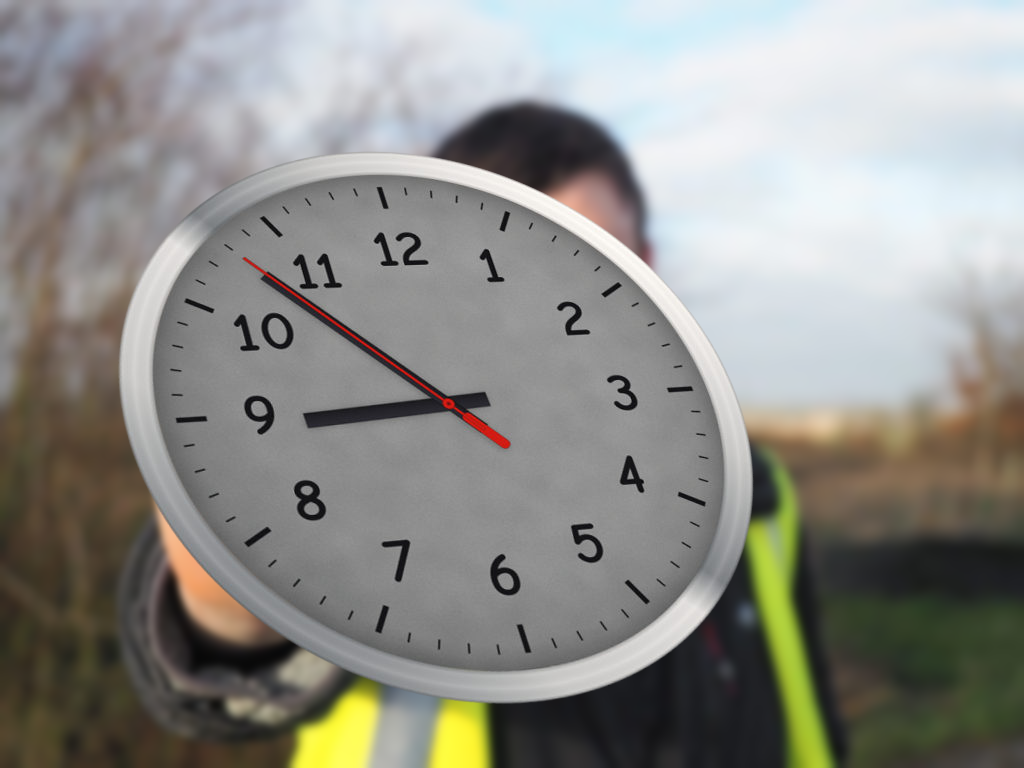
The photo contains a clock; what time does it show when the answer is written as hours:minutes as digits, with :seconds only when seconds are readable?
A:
8:52:53
